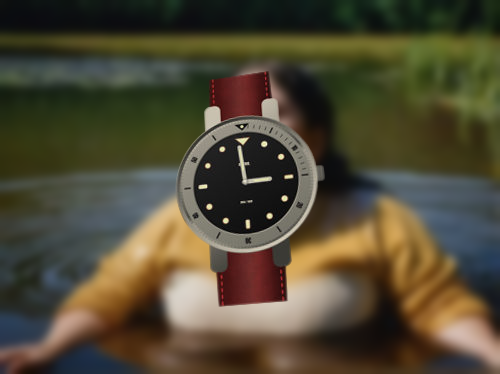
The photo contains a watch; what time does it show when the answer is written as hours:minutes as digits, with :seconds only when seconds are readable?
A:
2:59
